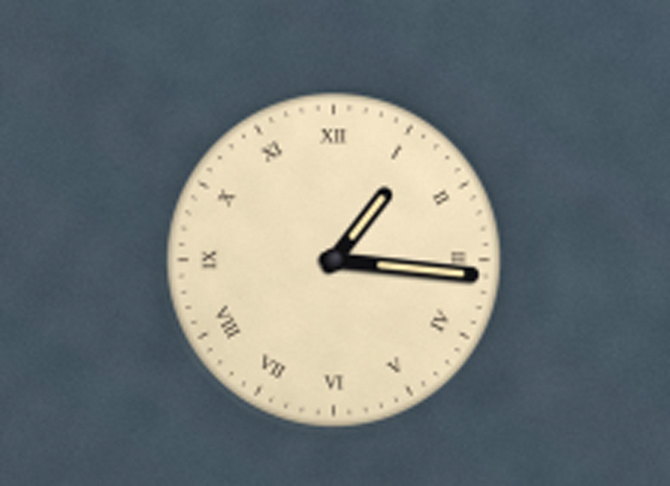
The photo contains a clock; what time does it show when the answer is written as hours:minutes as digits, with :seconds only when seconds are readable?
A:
1:16
